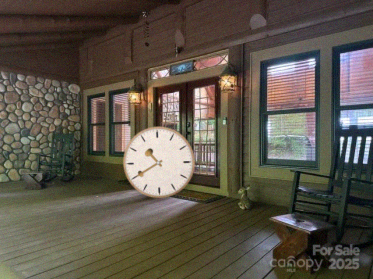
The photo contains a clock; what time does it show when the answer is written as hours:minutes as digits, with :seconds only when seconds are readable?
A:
10:40
